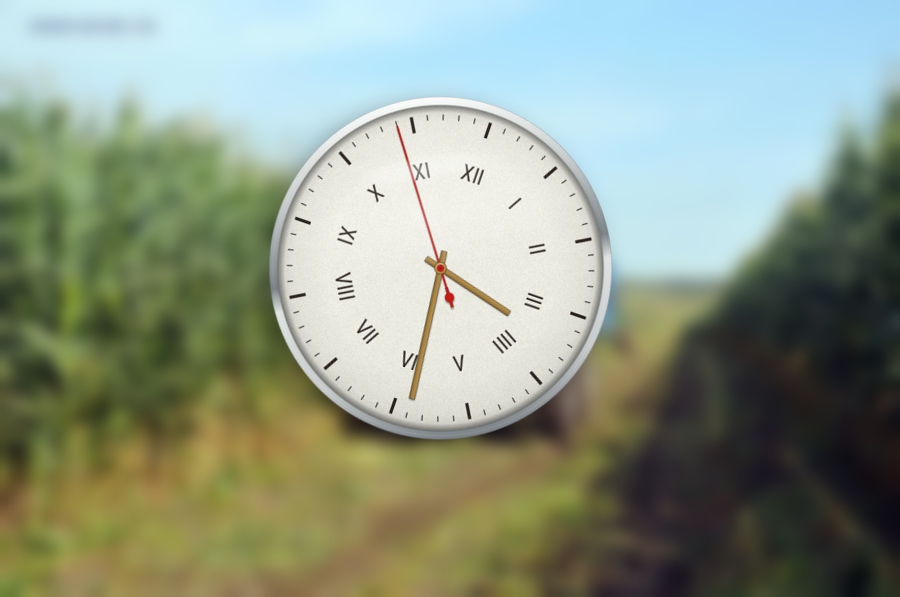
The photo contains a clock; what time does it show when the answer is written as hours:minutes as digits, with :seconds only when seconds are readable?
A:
3:28:54
